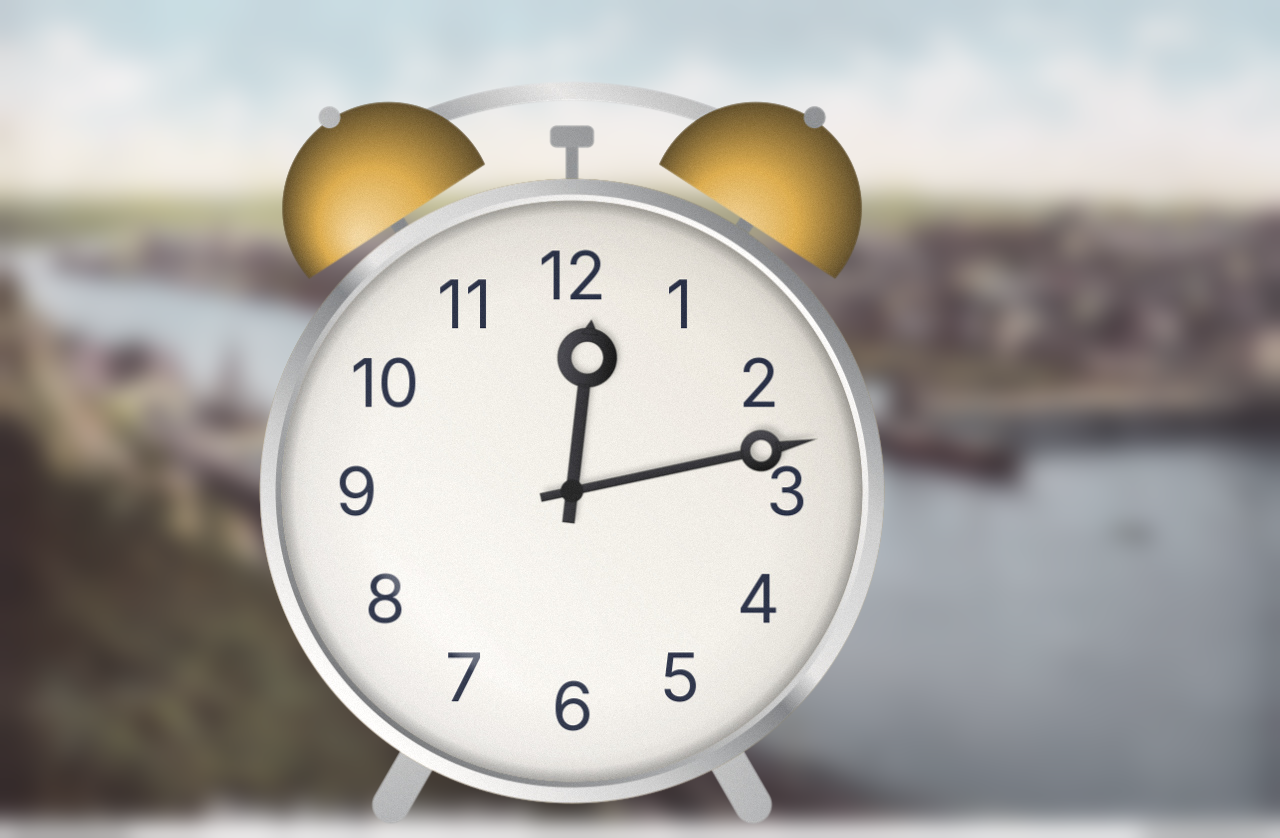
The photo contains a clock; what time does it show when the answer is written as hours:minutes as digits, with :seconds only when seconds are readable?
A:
12:13
